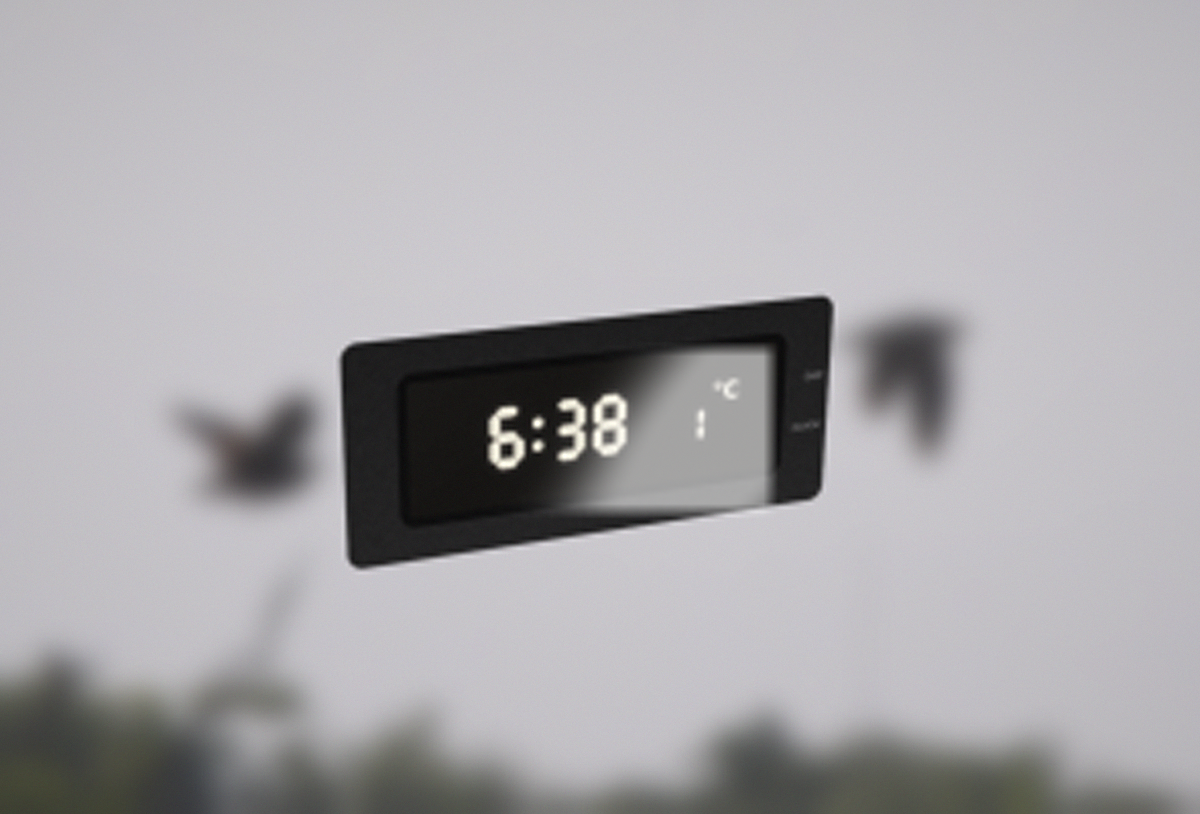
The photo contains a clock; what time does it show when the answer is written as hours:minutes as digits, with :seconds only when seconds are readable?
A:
6:38
